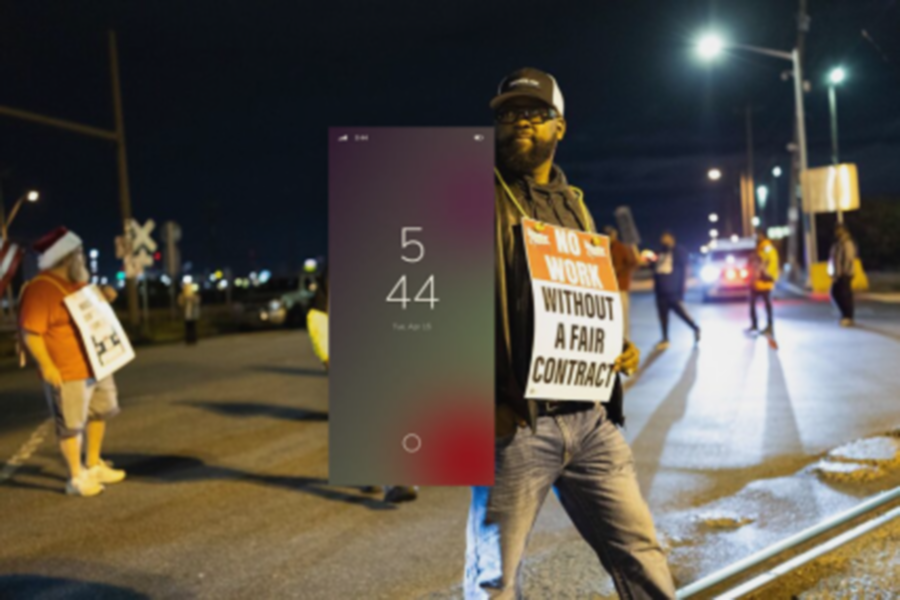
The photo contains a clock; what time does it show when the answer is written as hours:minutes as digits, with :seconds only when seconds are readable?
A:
5:44
